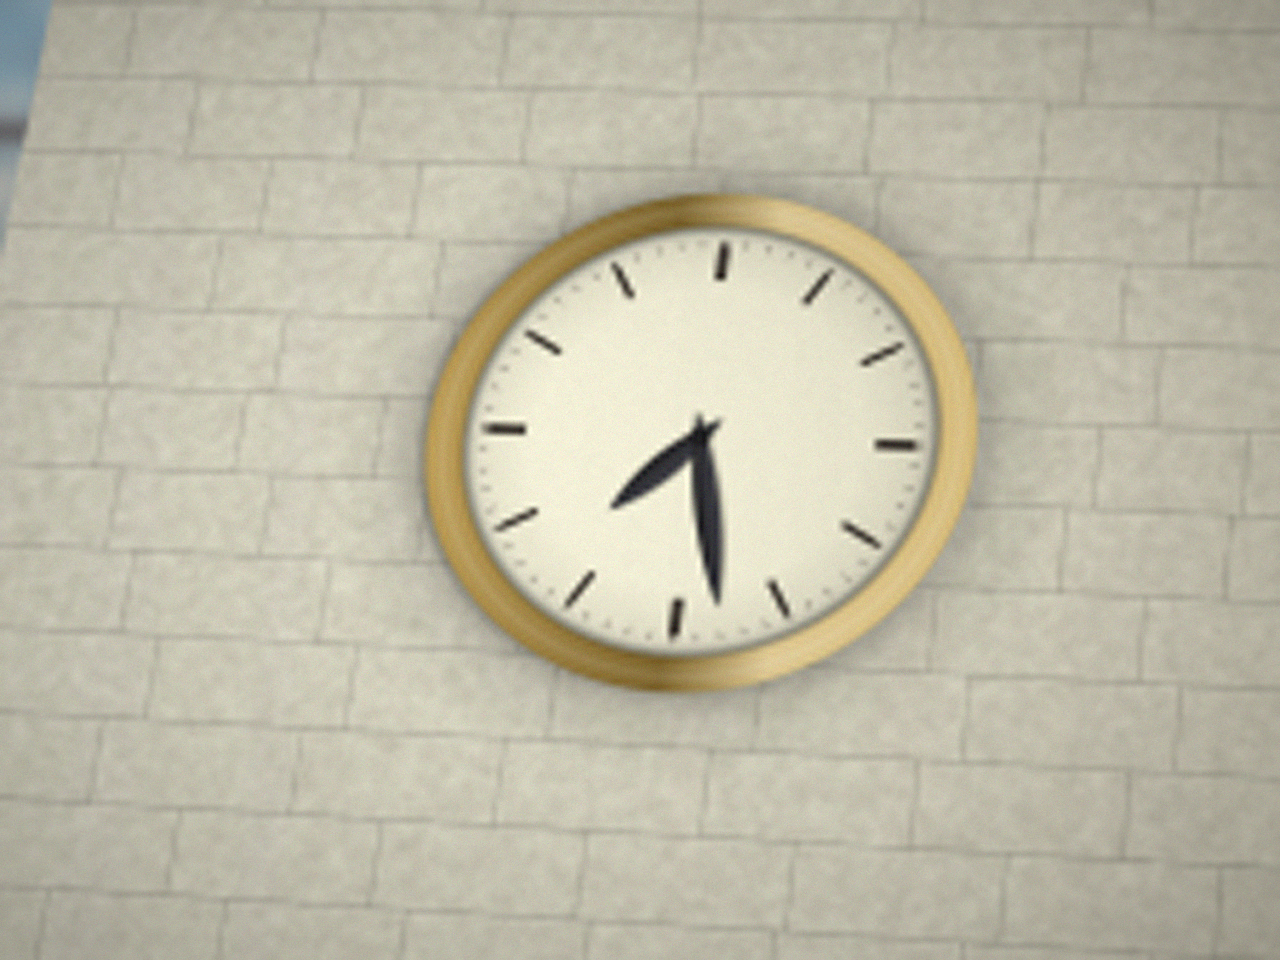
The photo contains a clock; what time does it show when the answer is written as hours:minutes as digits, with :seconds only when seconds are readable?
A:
7:28
